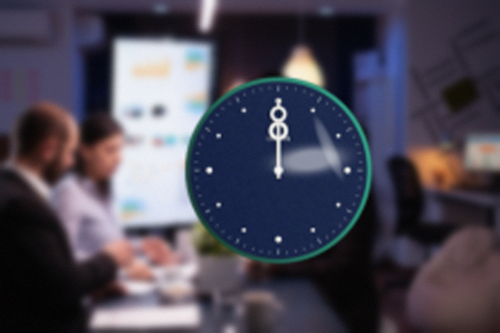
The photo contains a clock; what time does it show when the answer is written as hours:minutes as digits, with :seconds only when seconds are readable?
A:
12:00
